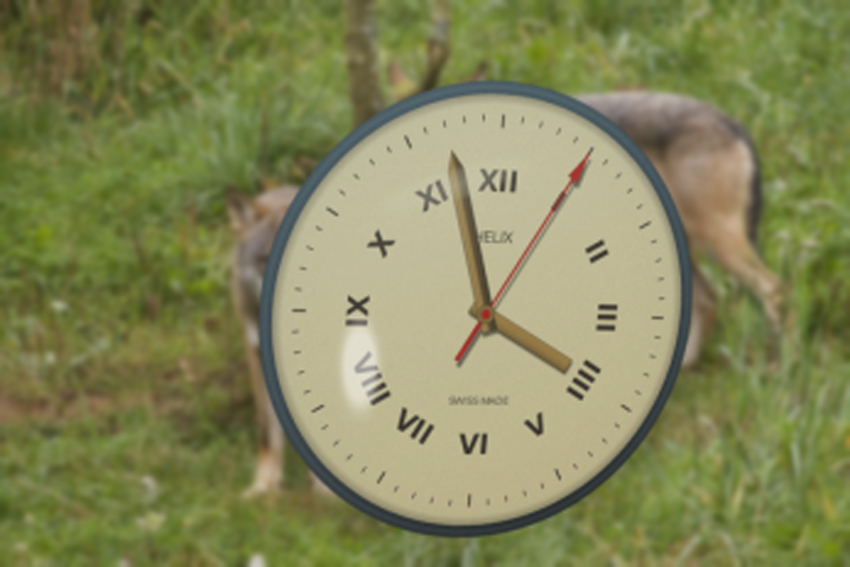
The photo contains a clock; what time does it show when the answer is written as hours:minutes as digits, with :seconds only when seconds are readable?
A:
3:57:05
